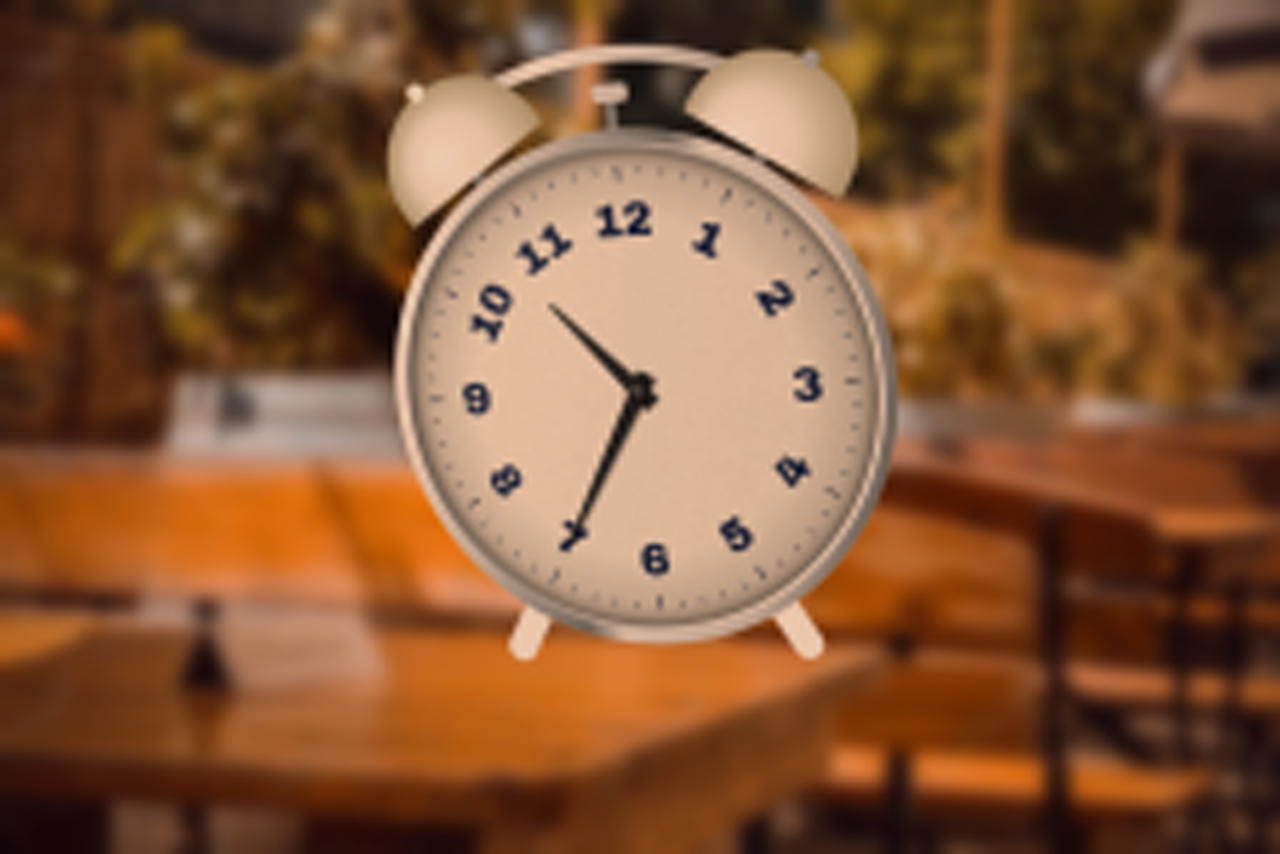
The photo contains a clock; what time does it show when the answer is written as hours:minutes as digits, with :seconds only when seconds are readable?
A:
10:35
